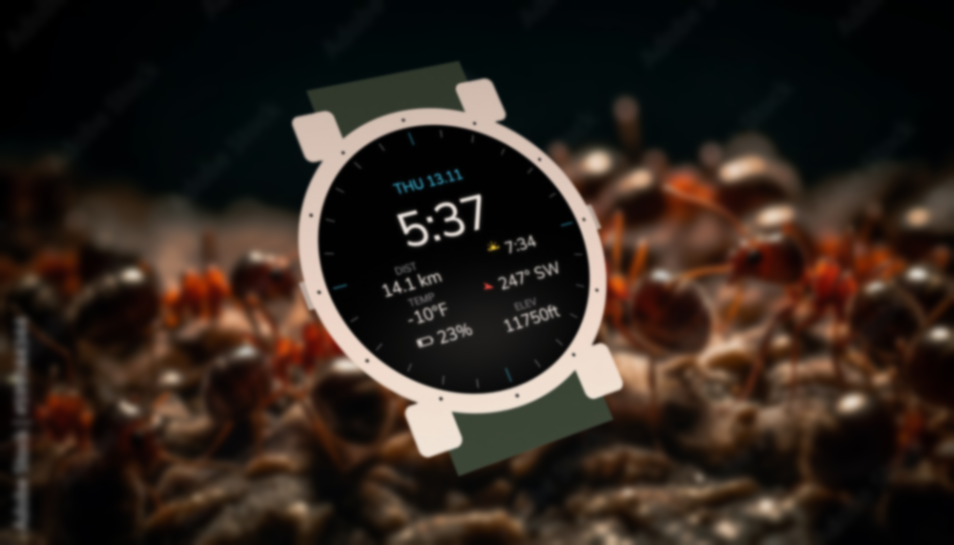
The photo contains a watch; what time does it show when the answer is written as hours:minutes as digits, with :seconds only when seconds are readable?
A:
5:37
